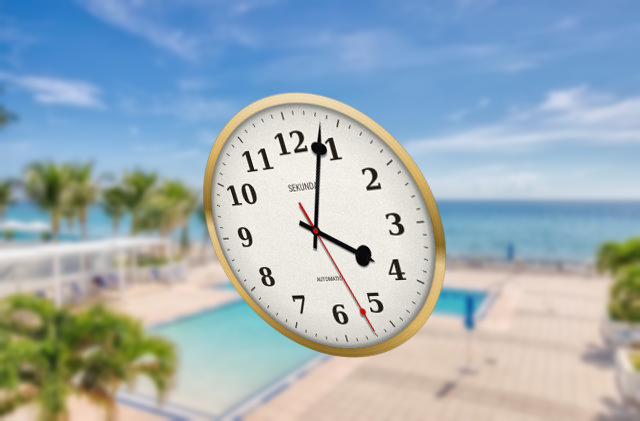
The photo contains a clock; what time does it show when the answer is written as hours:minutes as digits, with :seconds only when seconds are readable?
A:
4:03:27
